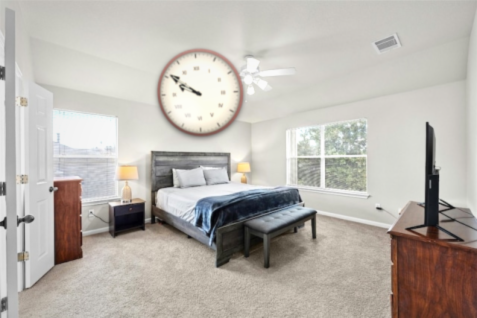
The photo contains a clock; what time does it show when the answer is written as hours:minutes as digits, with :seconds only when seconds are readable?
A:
9:51
